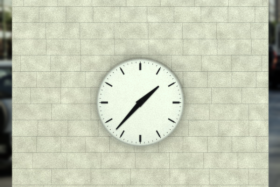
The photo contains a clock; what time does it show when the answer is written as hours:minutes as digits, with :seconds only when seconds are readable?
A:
1:37
